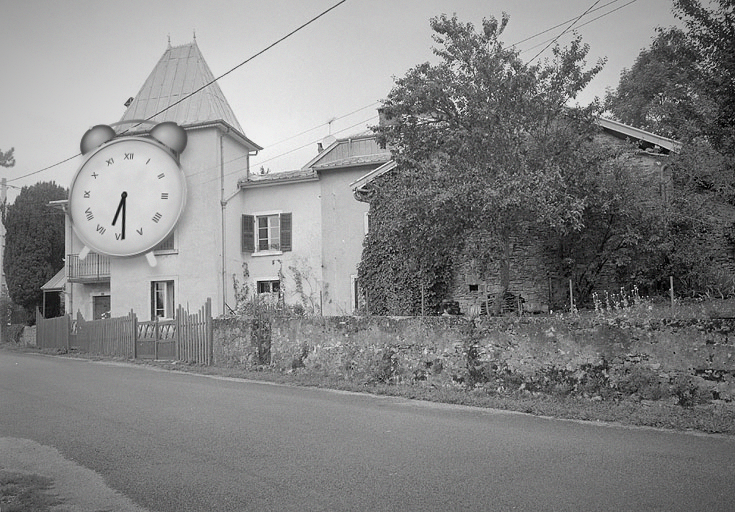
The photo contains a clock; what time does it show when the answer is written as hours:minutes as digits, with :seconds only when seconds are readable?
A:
6:29
